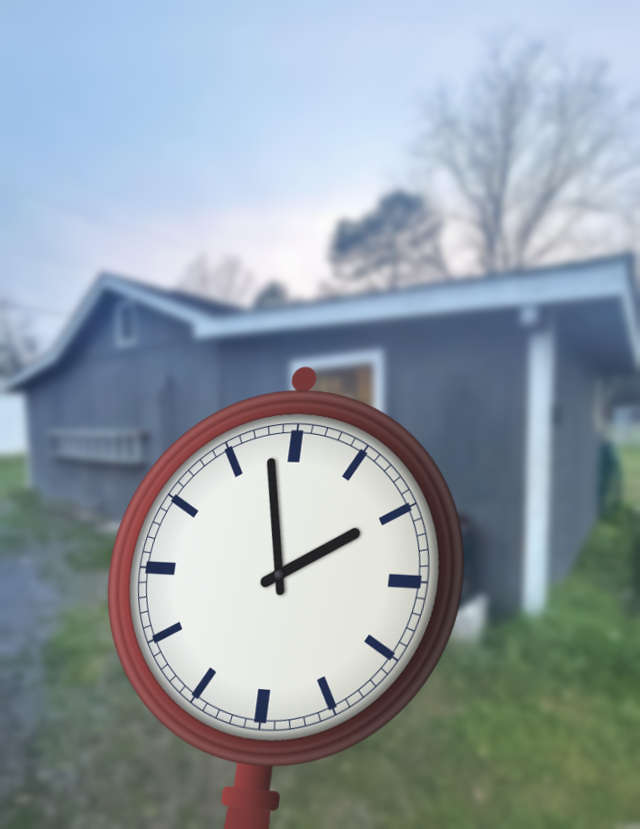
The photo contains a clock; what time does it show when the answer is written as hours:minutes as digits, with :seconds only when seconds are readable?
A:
1:58
